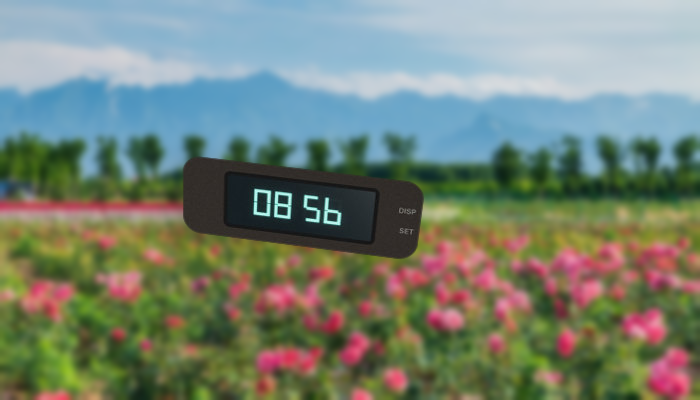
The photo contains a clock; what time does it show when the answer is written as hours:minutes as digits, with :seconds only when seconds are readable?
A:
8:56
